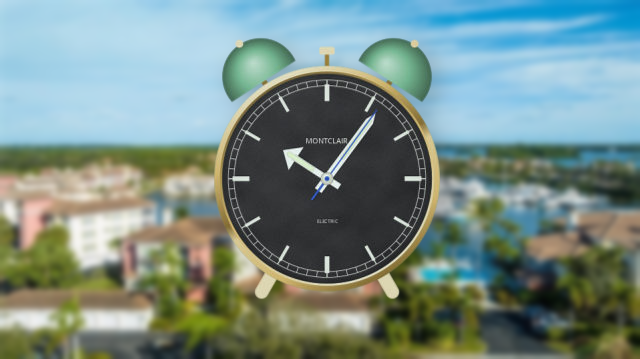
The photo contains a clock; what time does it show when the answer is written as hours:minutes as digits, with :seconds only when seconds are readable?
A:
10:06:06
